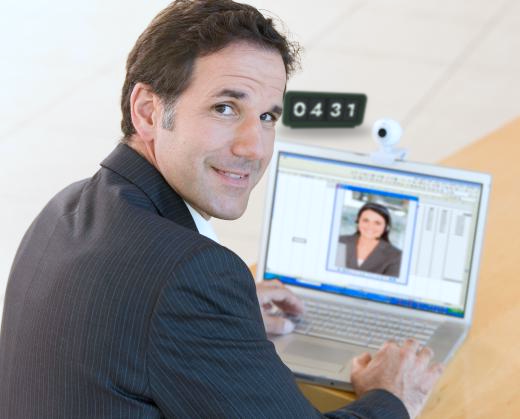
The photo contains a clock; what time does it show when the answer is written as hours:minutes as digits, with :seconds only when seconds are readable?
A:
4:31
